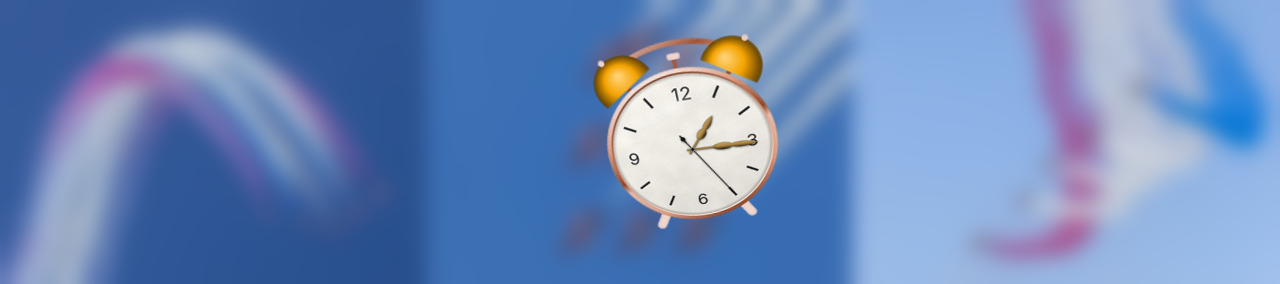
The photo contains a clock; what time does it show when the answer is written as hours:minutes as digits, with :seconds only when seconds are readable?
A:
1:15:25
